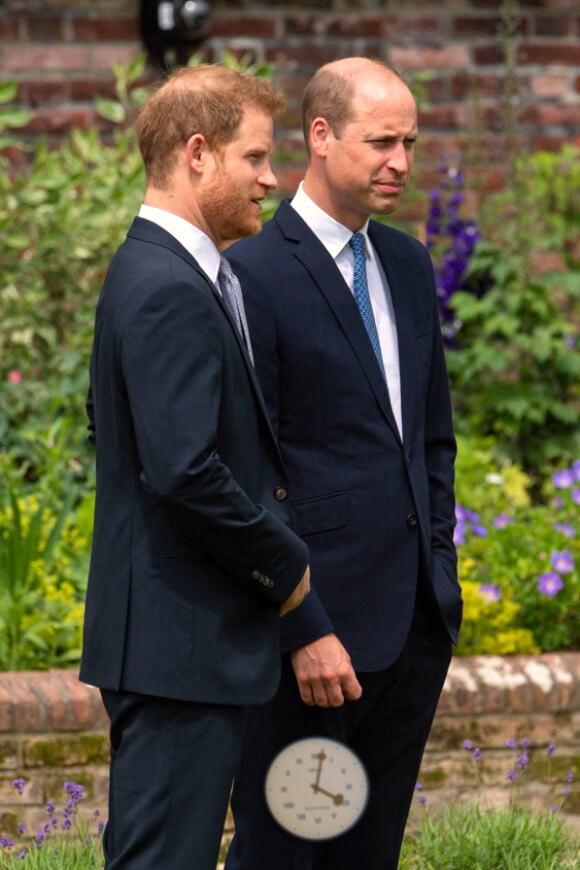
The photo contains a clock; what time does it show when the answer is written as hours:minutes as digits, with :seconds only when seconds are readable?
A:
4:02
